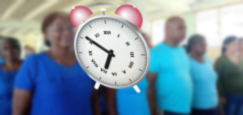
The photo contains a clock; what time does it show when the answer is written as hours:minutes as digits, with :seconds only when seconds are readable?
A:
6:51
